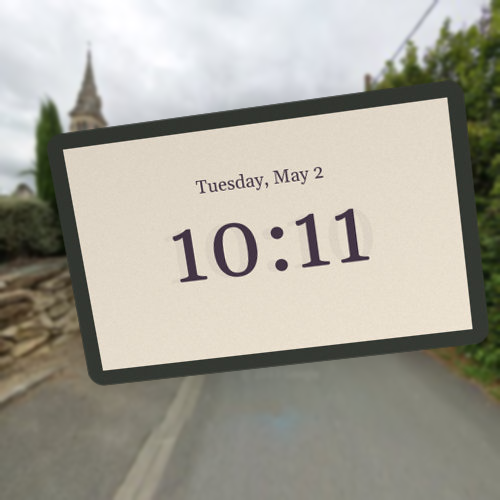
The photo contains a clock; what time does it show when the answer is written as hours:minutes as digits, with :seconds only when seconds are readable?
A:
10:11
